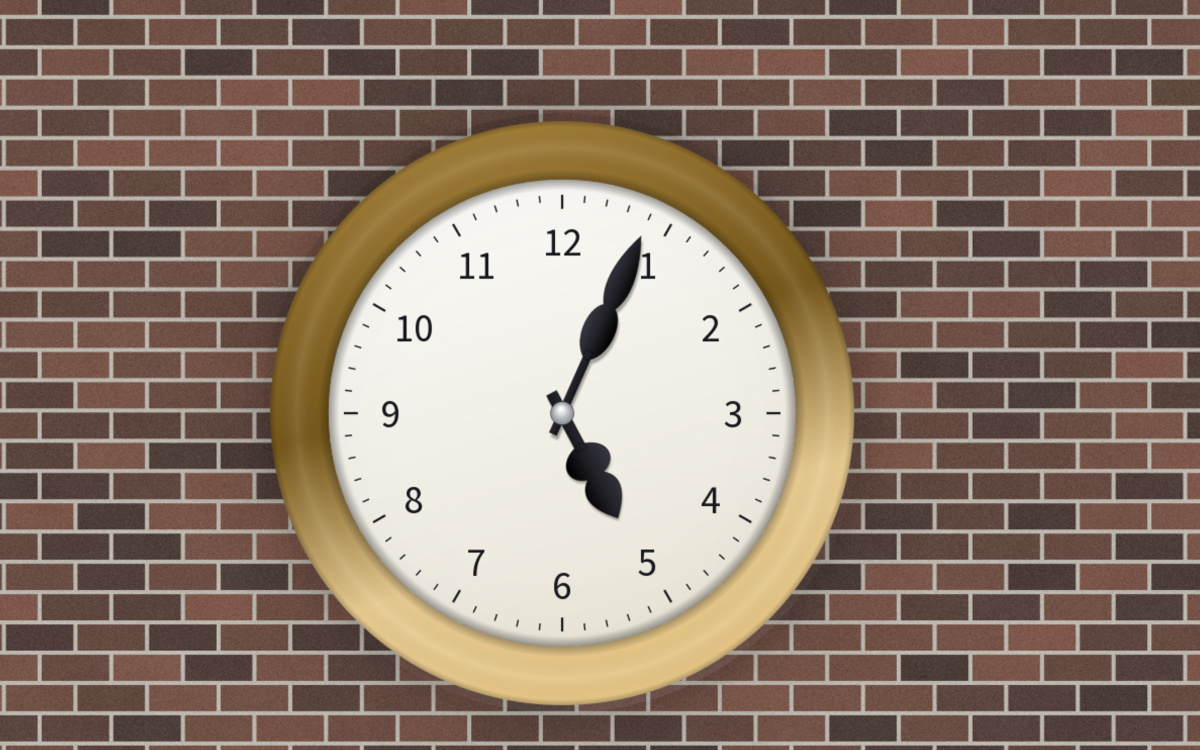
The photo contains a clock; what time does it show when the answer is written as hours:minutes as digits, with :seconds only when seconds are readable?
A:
5:04
